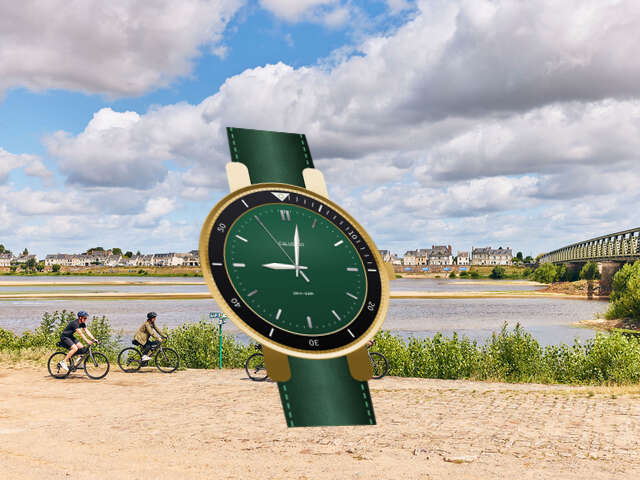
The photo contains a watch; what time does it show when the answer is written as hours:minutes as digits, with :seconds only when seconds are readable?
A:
9:01:55
